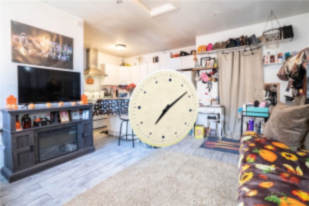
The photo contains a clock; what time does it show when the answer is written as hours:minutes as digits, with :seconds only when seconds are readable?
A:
7:08
